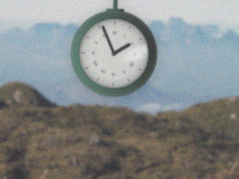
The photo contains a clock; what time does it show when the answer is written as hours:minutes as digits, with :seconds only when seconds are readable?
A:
1:56
